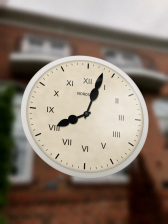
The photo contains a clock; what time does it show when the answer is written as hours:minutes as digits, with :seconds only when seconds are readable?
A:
8:03
